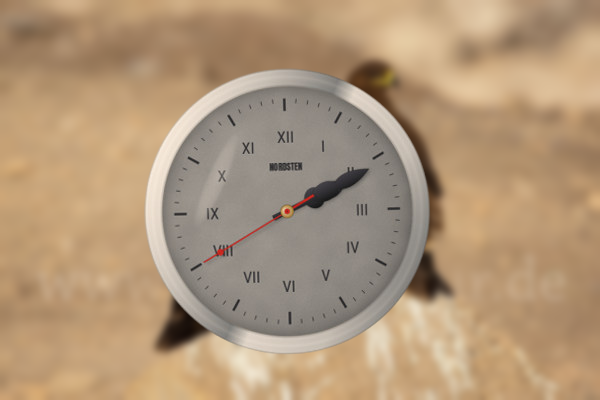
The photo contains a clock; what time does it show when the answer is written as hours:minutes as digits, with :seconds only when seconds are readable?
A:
2:10:40
